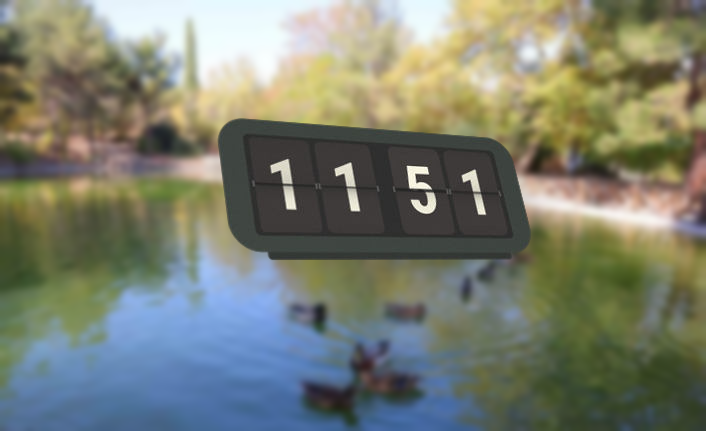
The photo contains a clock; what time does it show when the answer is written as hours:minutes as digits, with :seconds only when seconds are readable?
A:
11:51
